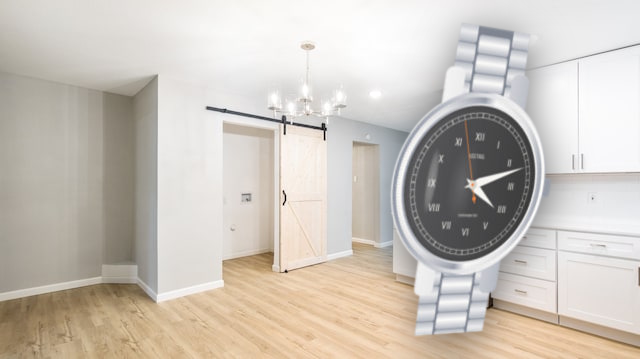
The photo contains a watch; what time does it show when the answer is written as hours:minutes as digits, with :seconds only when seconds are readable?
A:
4:11:57
